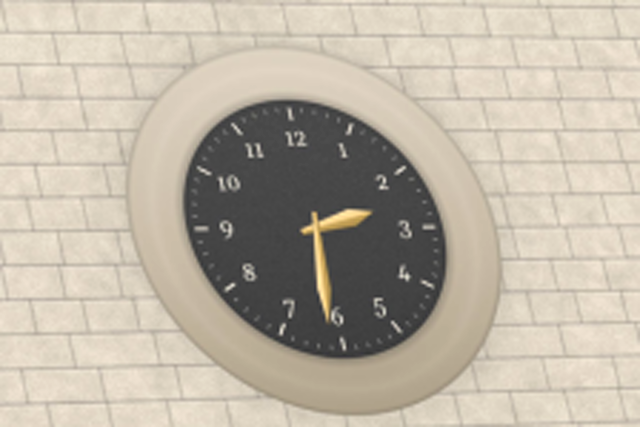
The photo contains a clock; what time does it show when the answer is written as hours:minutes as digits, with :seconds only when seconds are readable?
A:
2:31
